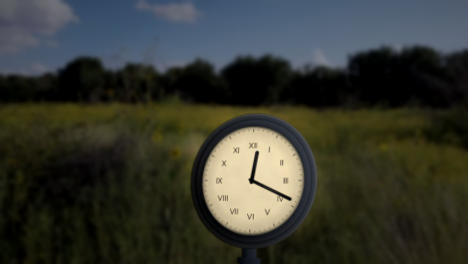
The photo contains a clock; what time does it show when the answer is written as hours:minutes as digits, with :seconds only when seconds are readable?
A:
12:19
